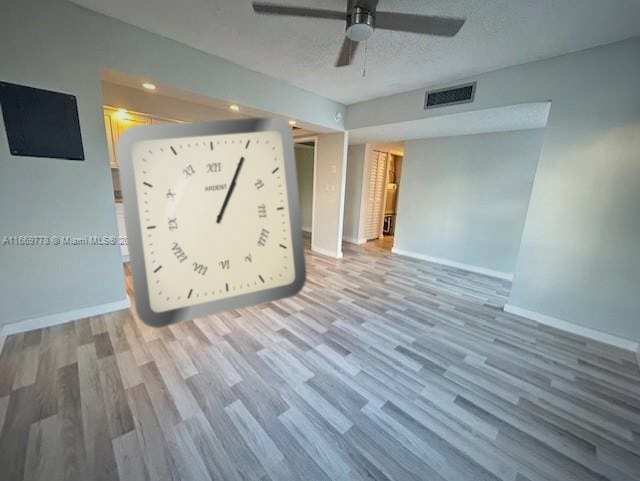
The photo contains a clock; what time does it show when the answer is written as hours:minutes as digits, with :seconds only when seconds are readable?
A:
1:05
